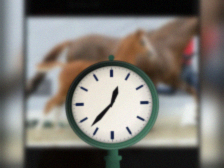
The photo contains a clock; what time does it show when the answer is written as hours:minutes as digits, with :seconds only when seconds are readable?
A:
12:37
